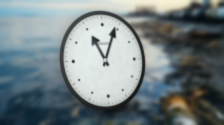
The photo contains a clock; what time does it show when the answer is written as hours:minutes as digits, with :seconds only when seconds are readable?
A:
11:04
